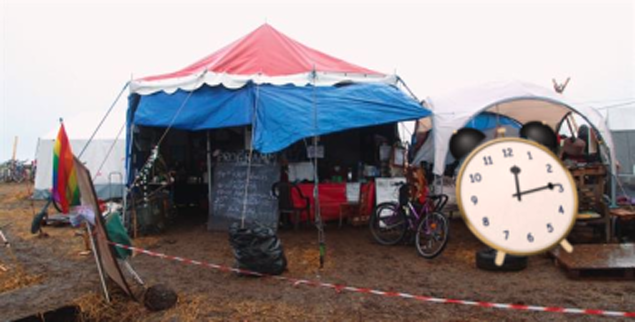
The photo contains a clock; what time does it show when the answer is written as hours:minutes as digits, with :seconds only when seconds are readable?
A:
12:14
